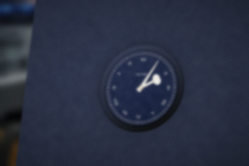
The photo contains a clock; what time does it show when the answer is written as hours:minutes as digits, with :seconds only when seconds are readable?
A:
2:05
